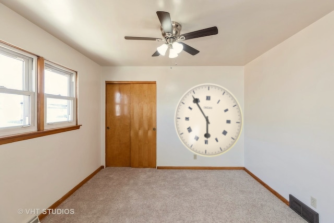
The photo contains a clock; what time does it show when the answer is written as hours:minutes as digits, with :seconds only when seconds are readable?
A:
5:54
